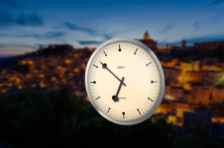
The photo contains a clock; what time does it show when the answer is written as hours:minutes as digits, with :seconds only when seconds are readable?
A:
6:52
